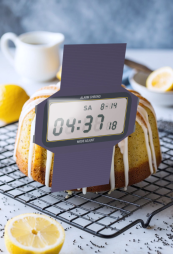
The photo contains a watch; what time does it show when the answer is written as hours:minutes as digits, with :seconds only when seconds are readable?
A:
4:37:18
